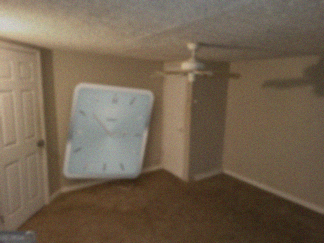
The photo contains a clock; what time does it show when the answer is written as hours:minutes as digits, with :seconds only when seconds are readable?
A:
2:52
